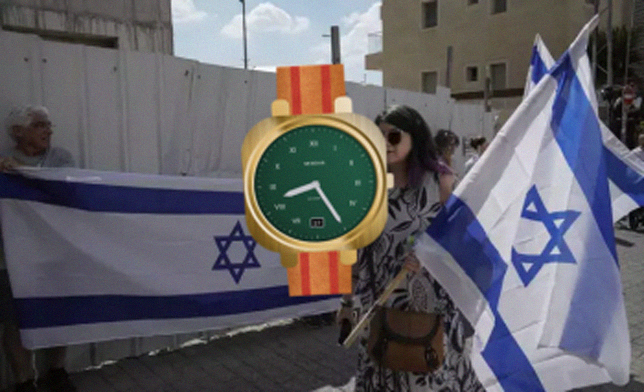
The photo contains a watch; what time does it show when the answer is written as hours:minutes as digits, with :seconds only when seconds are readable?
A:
8:25
